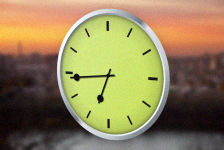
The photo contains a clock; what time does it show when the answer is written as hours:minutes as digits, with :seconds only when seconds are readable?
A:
6:44
